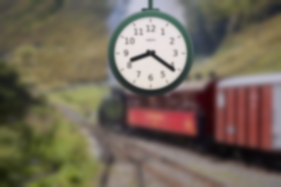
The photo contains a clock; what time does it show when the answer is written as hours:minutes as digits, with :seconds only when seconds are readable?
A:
8:21
